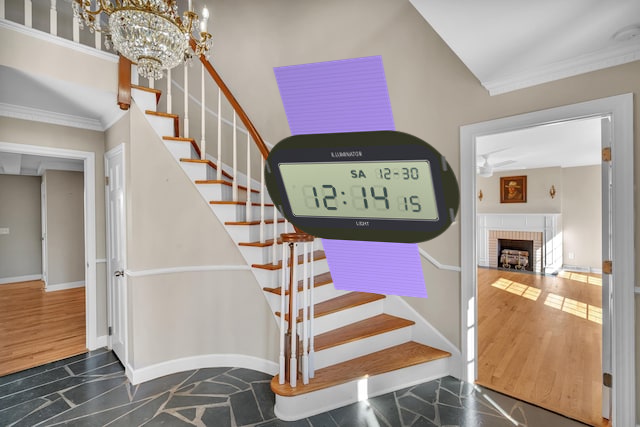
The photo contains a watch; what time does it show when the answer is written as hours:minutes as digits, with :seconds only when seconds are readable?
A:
12:14:15
